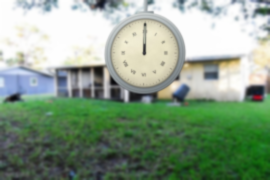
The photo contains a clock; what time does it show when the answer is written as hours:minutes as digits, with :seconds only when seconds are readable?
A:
12:00
